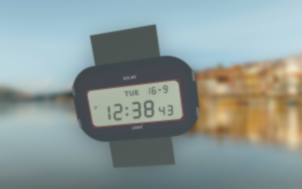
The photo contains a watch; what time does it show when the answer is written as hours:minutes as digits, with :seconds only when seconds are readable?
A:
12:38:43
